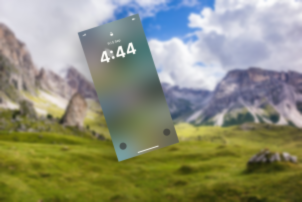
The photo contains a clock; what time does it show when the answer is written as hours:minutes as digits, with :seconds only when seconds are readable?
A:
4:44
